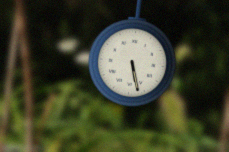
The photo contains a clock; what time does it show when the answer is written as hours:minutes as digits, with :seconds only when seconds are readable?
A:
5:27
